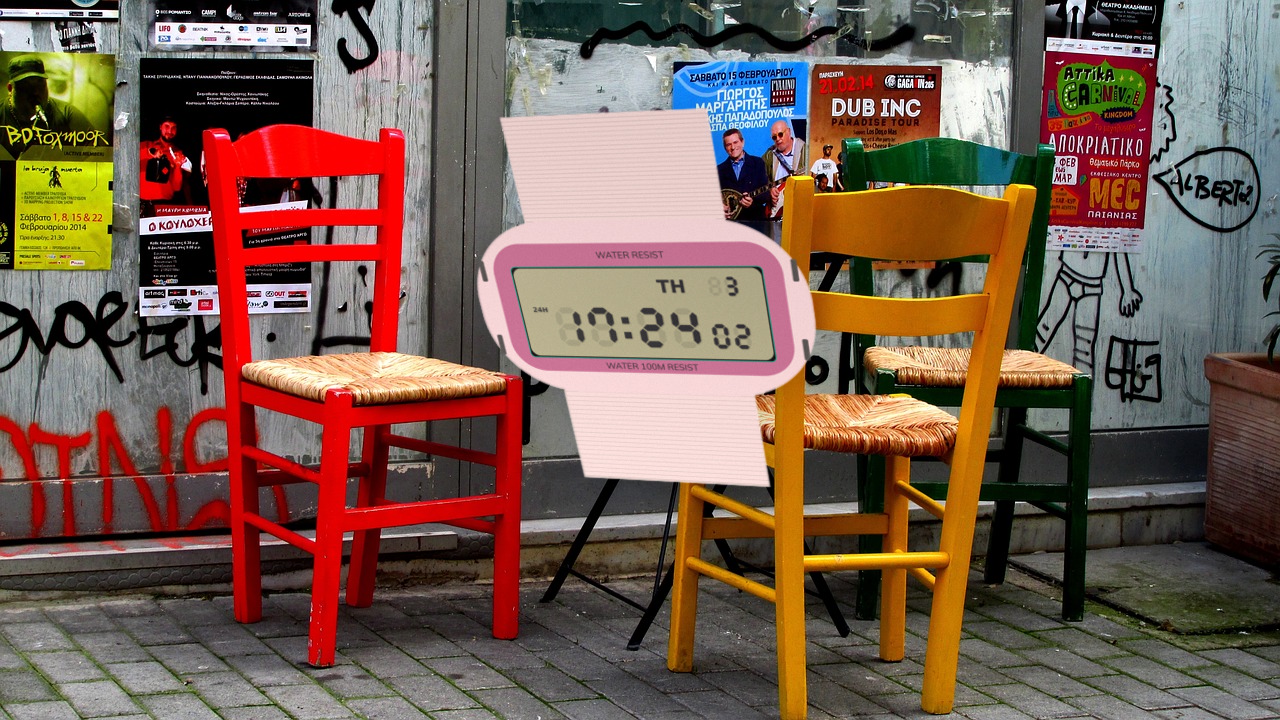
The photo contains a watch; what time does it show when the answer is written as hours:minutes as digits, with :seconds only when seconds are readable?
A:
17:24:02
